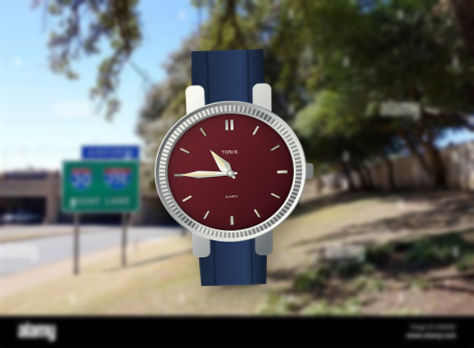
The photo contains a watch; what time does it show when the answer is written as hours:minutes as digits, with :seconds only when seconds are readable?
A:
10:45
